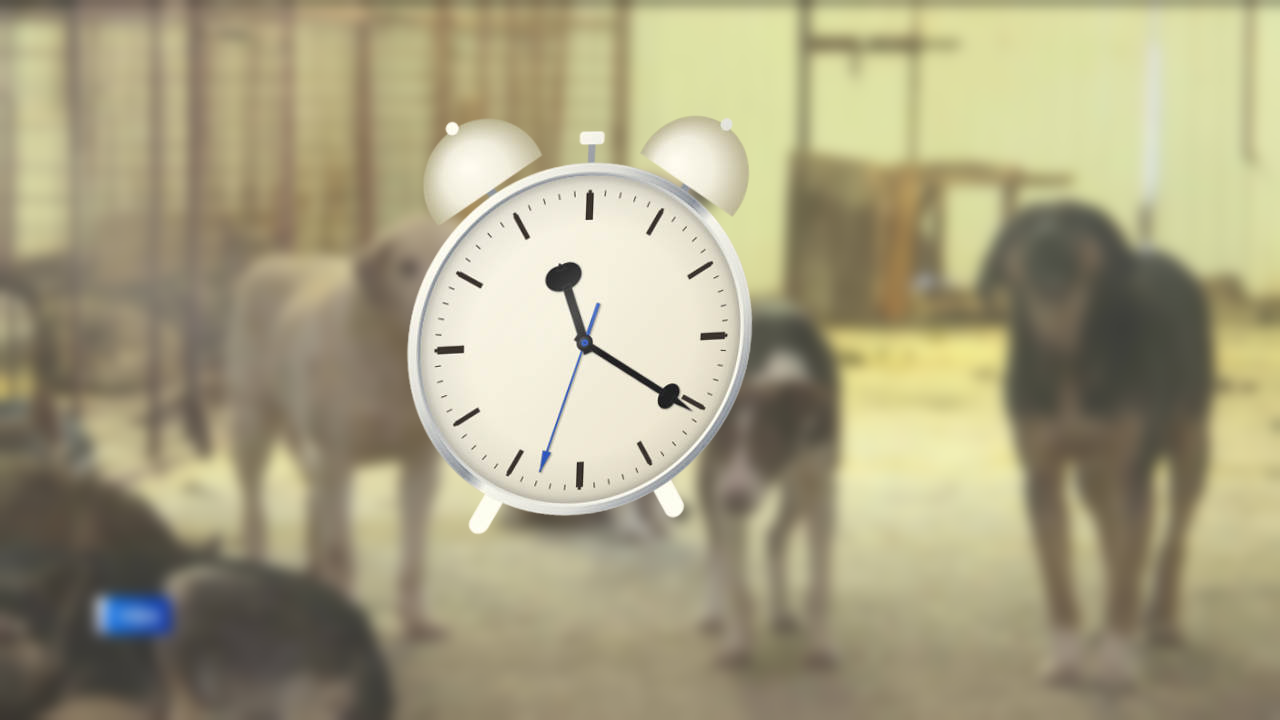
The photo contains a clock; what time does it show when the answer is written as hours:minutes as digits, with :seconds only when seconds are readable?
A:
11:20:33
